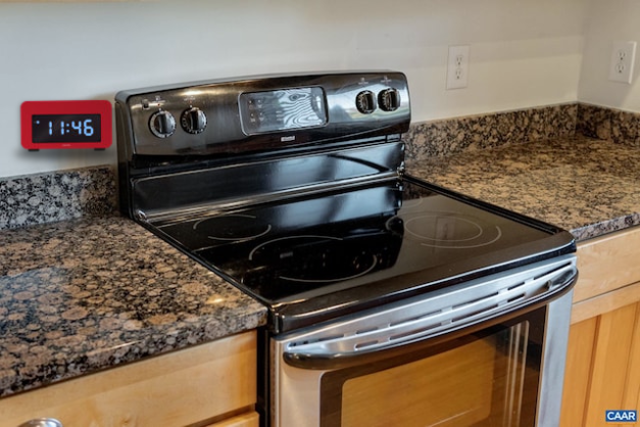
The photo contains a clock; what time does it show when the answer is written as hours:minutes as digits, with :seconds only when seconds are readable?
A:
11:46
